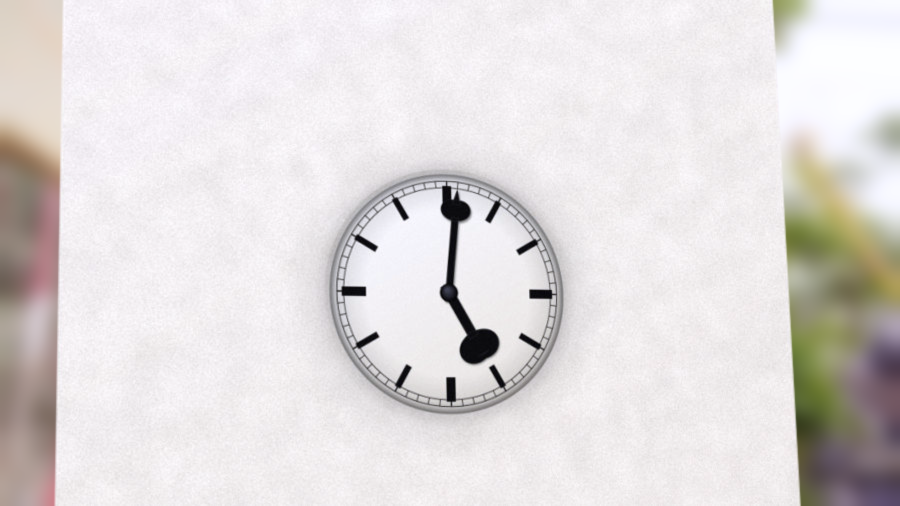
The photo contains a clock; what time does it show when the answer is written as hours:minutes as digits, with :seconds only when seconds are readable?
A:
5:01
